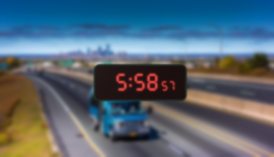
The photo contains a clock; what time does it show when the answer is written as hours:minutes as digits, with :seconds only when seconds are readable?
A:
5:58
